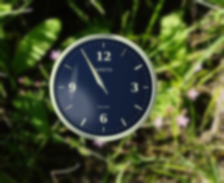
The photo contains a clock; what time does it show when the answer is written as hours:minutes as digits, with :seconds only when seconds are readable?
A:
10:55
